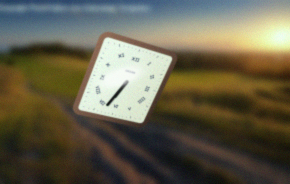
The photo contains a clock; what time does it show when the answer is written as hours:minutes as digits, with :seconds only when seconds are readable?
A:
6:33
